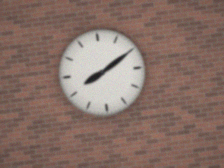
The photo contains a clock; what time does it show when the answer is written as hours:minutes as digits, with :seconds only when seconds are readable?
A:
8:10
